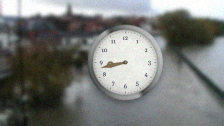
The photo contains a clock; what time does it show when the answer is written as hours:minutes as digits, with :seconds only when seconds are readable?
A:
8:43
